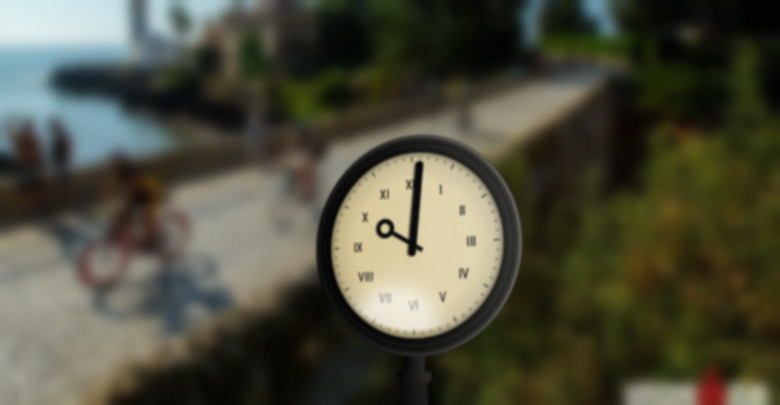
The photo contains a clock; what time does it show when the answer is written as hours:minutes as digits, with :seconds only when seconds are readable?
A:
10:01
